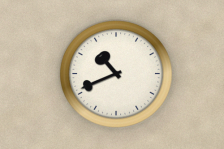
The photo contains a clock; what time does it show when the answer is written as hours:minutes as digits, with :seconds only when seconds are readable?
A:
10:41
